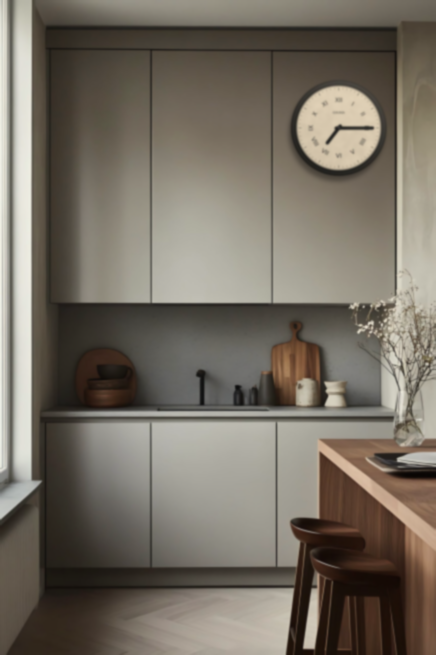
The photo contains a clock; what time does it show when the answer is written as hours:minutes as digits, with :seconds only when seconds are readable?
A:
7:15
